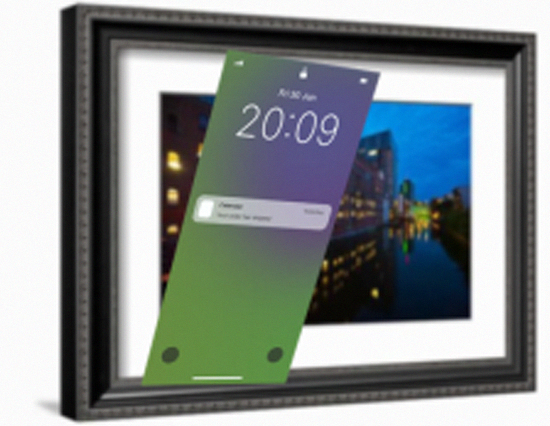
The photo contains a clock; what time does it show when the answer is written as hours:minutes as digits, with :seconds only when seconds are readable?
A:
20:09
